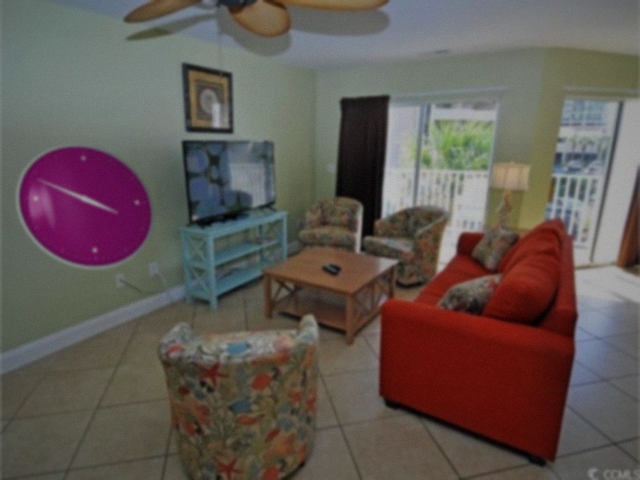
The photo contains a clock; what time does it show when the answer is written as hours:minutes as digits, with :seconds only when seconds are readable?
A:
3:49
